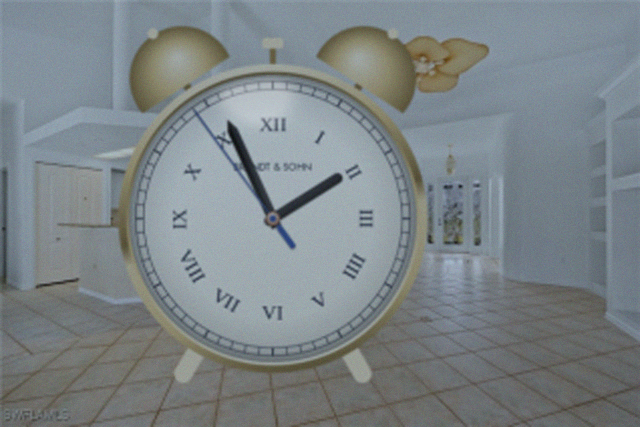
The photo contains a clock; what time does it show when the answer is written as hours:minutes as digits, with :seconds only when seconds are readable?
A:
1:55:54
